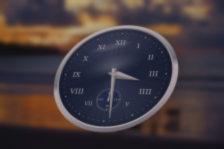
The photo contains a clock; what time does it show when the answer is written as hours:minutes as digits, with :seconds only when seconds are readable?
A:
3:29
